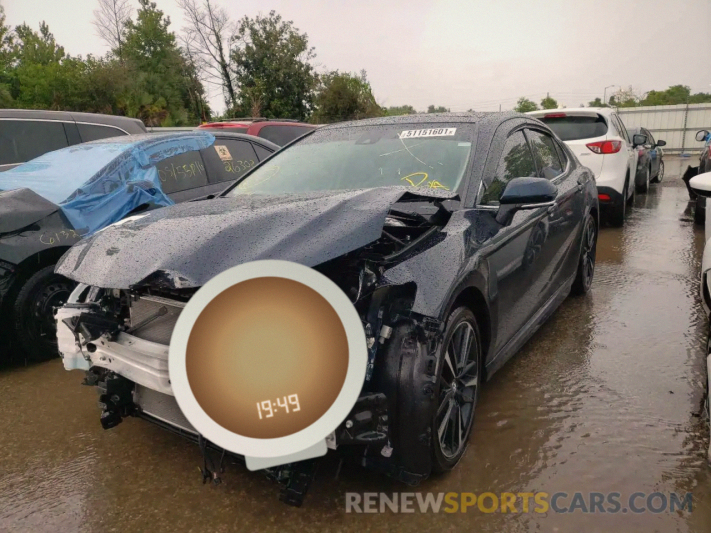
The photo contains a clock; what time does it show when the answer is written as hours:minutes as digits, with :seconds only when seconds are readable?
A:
19:49
